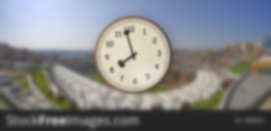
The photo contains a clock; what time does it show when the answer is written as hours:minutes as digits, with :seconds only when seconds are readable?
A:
7:58
